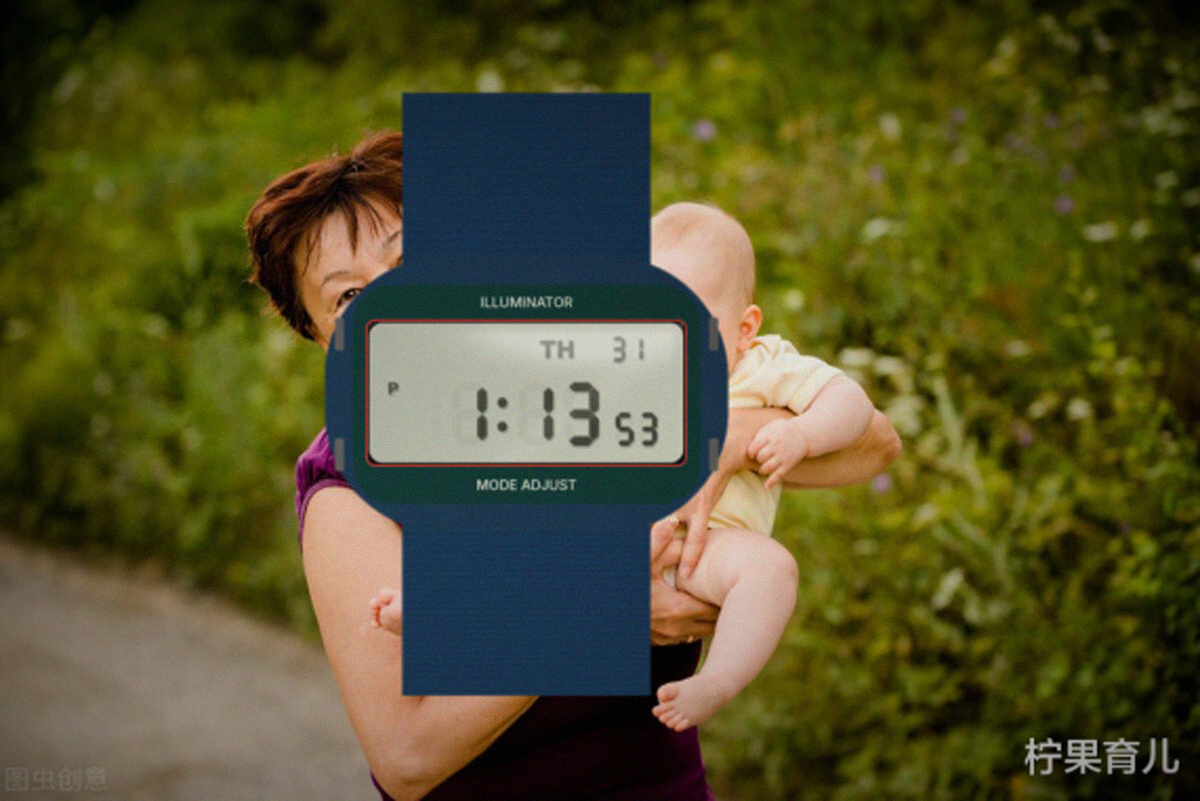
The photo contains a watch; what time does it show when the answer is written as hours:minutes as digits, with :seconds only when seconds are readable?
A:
1:13:53
